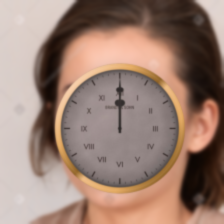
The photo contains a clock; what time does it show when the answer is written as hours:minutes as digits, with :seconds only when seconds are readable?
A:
12:00
